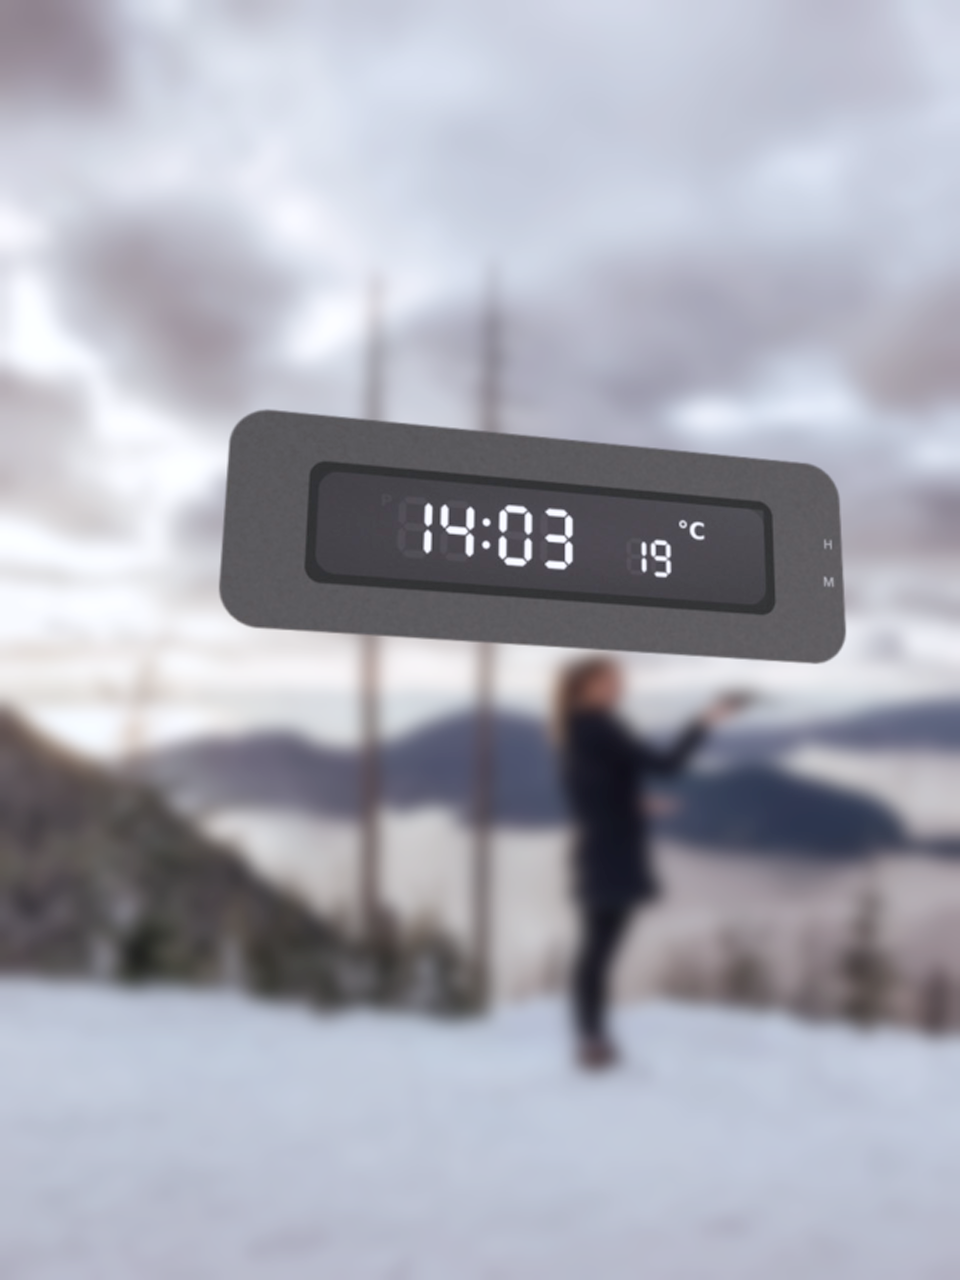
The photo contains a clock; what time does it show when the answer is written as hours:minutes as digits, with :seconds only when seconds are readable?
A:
14:03
